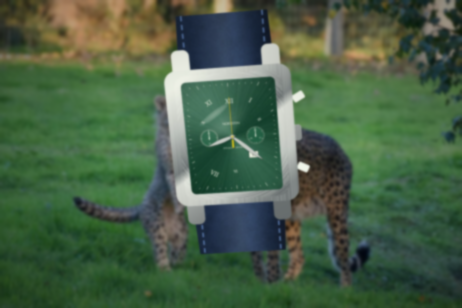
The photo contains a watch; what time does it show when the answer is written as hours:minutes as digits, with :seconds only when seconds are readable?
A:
8:22
